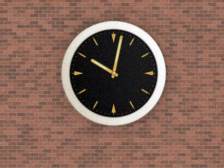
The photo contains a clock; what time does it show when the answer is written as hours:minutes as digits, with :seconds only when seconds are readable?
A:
10:02
